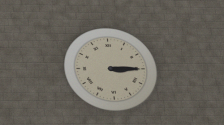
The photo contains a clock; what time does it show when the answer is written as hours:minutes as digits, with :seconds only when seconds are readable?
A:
3:15
